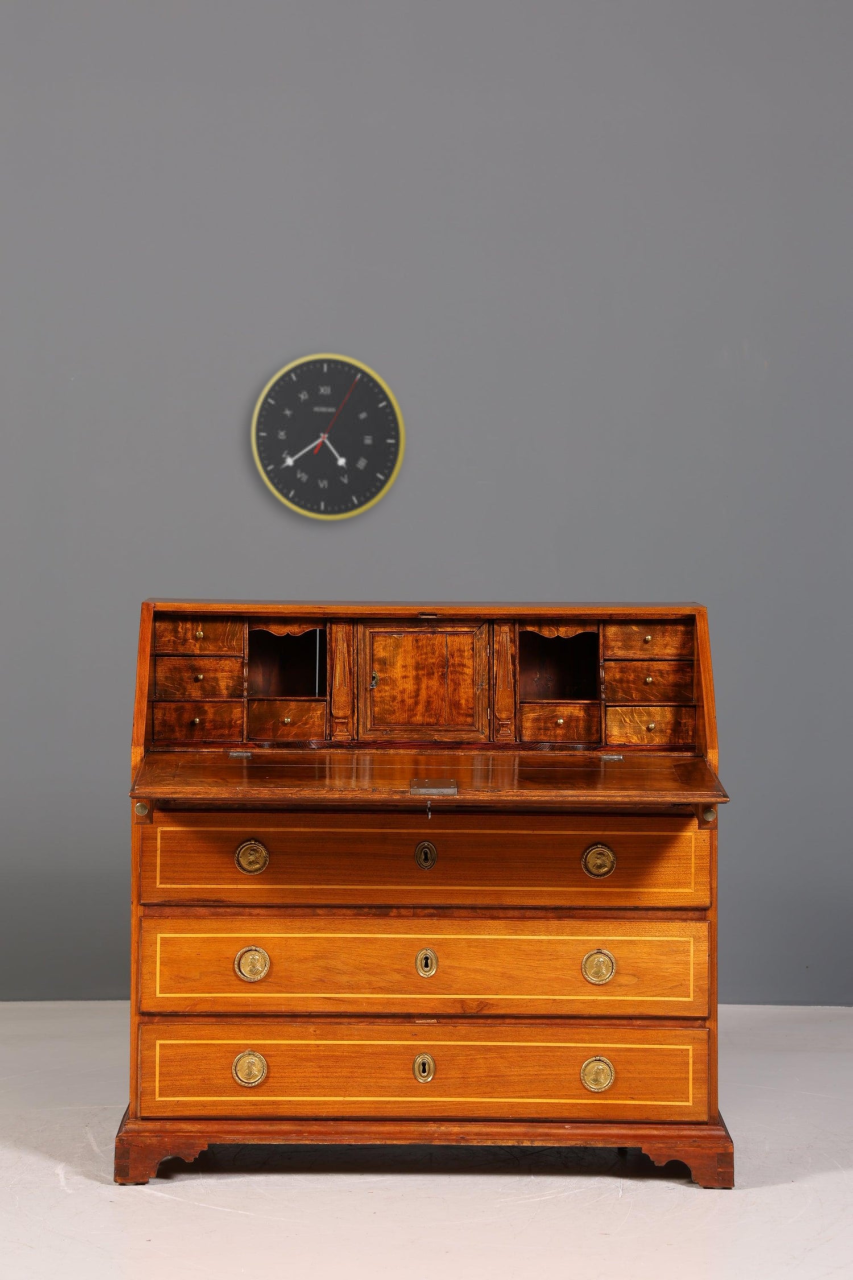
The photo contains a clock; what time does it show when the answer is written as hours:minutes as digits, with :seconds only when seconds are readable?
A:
4:39:05
